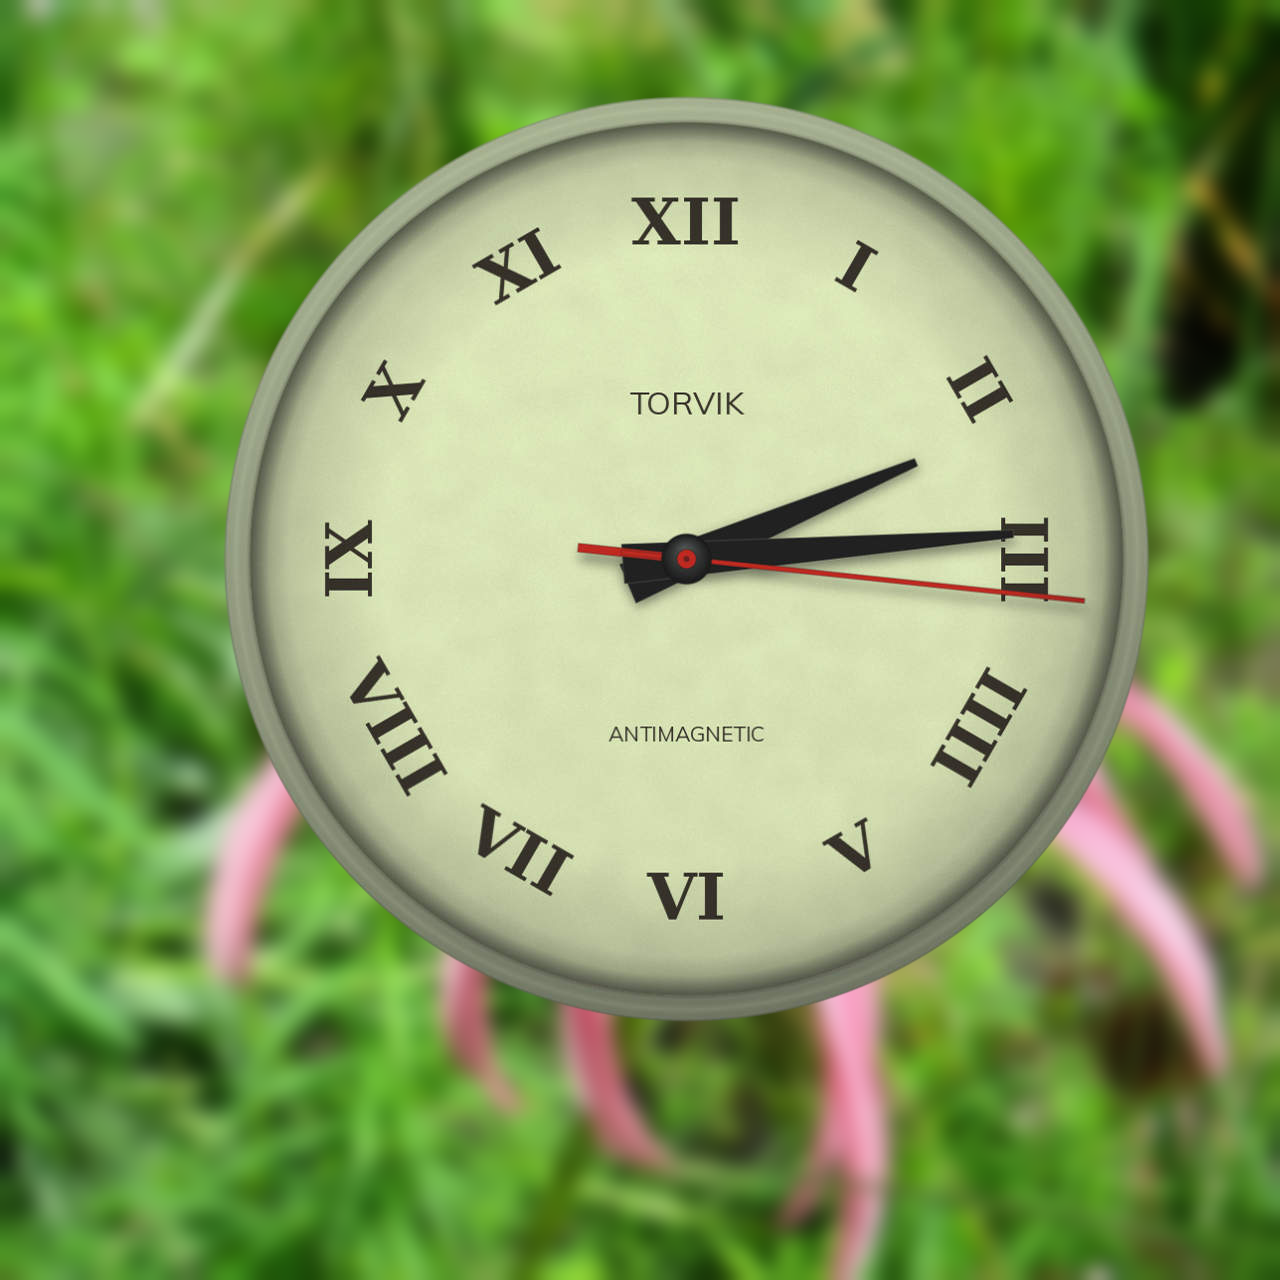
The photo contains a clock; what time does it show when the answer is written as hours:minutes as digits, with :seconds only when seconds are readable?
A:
2:14:16
